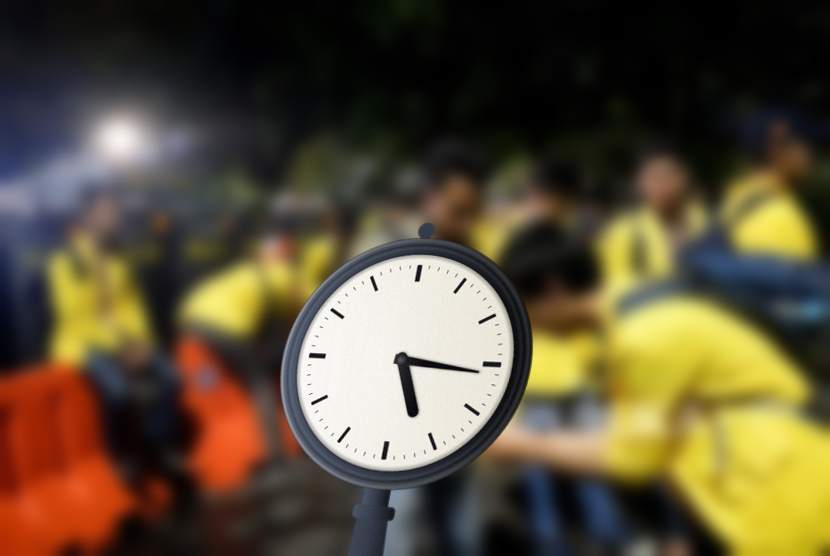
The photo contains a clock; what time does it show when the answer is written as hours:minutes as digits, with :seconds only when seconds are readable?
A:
5:16
